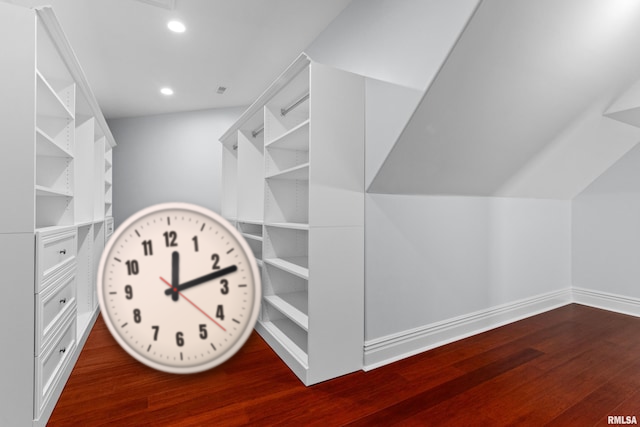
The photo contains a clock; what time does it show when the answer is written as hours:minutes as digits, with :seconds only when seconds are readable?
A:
12:12:22
